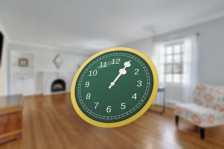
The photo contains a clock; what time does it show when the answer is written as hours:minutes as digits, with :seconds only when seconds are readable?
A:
1:05
